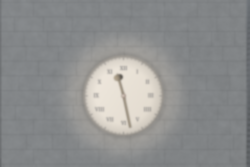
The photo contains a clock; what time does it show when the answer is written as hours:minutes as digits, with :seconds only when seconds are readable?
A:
11:28
